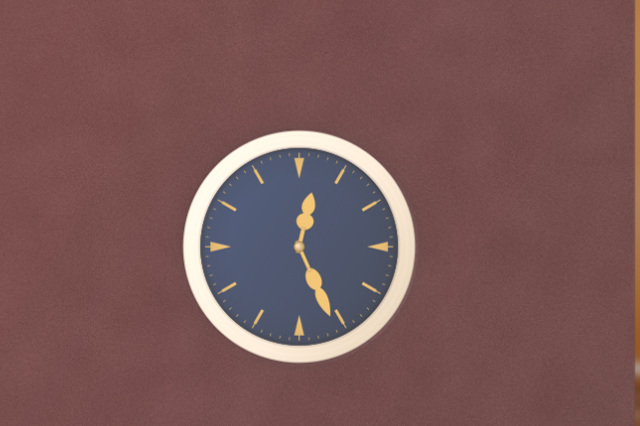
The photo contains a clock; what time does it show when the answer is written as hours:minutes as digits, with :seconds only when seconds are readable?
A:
12:26
